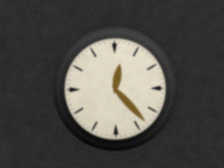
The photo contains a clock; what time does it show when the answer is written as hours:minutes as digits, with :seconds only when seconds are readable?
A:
12:23
